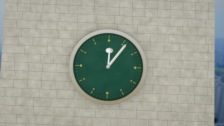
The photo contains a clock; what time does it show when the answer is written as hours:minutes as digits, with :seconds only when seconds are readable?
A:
12:06
